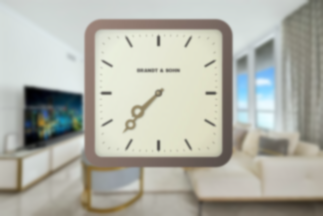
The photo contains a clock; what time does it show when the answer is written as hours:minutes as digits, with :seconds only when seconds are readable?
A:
7:37
